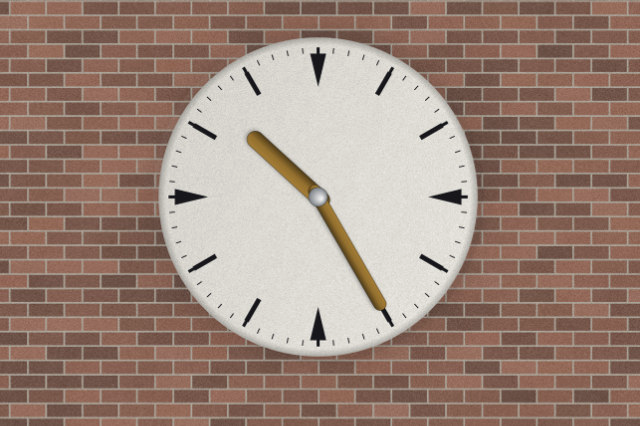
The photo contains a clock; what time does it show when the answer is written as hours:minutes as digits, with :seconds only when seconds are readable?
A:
10:25
